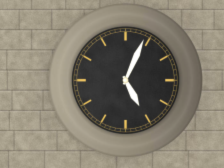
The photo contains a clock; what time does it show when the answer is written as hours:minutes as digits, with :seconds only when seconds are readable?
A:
5:04
